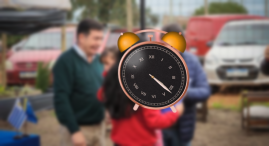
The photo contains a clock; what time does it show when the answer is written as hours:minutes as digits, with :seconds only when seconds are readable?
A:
4:22
